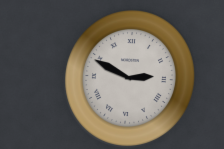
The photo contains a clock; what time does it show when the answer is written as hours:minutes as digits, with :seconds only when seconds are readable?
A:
2:49
